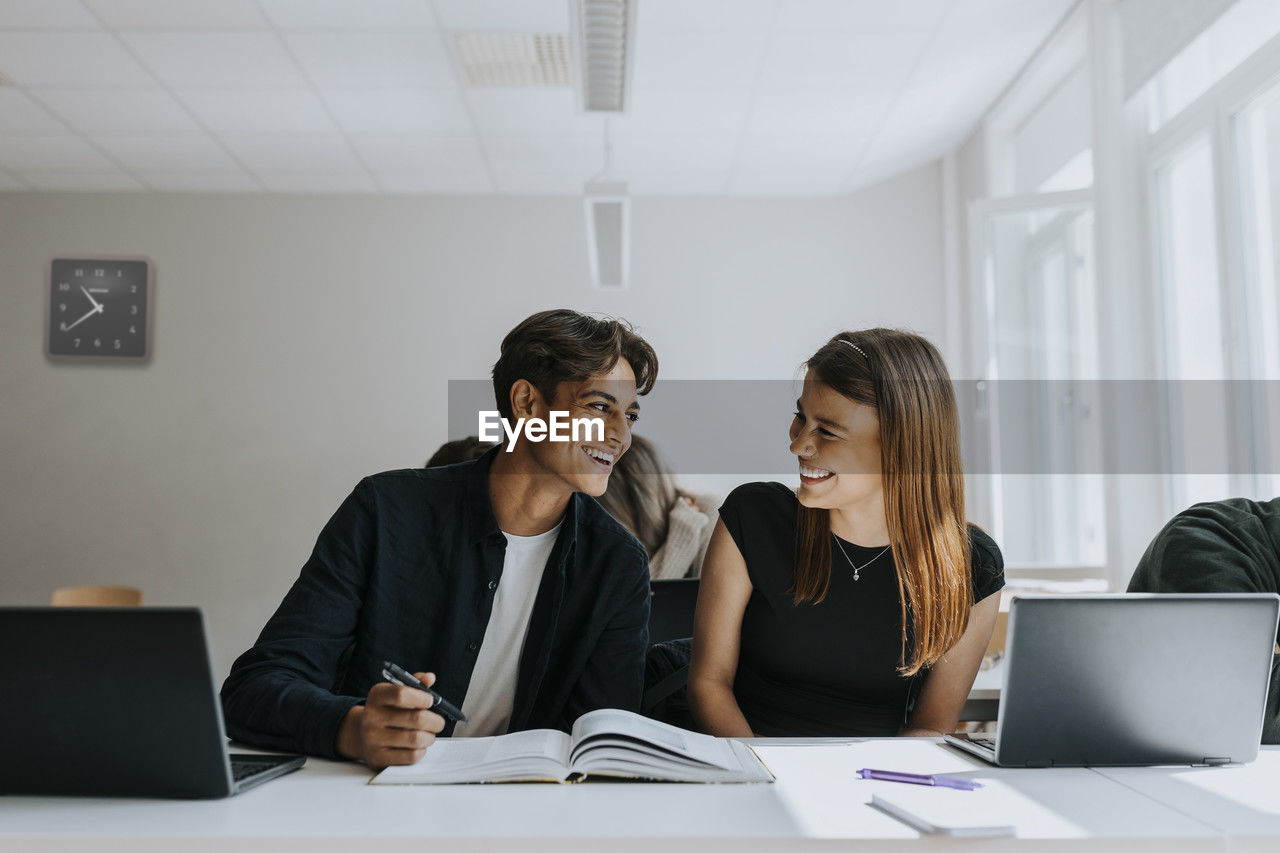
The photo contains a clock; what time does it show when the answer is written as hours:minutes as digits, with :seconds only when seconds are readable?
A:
10:39
